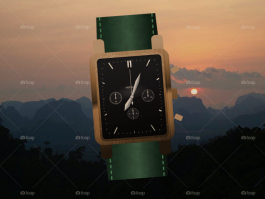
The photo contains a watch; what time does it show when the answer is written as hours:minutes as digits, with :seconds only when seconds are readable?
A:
7:04
